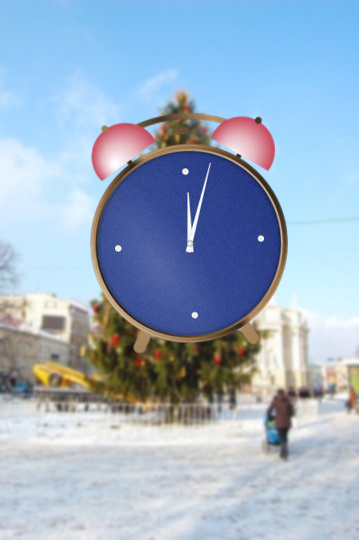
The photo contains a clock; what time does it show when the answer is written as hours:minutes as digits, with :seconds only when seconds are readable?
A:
12:03
